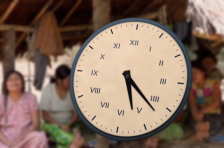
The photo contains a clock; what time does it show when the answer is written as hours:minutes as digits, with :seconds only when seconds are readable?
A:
5:22
